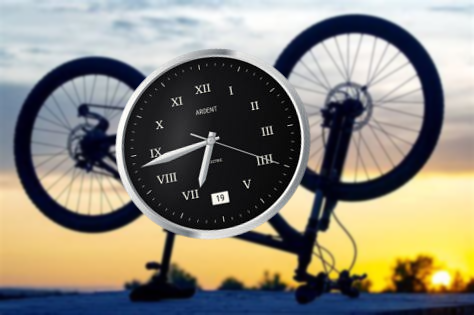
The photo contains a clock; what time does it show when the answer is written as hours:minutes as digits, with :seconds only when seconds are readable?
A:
6:43:20
